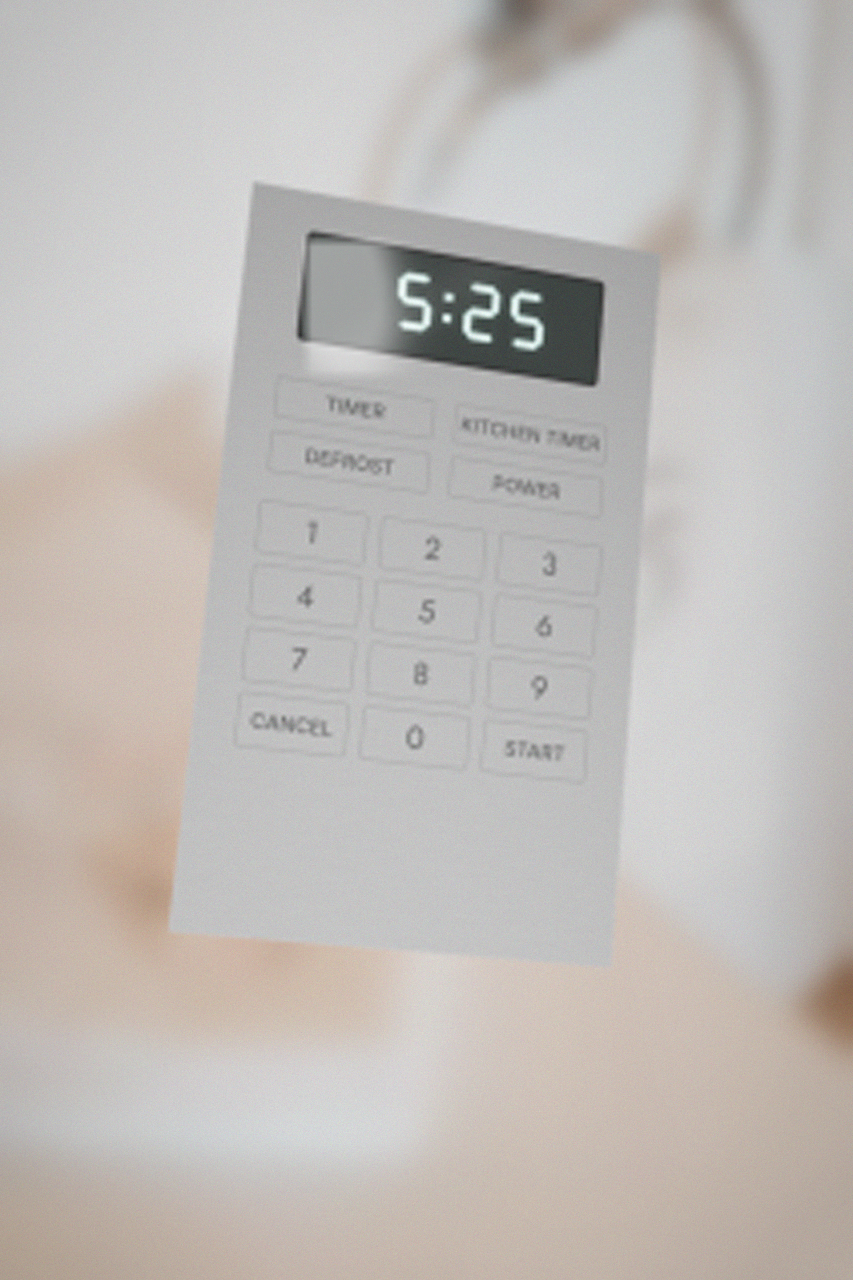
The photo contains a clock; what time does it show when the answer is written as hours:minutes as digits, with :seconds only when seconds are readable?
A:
5:25
